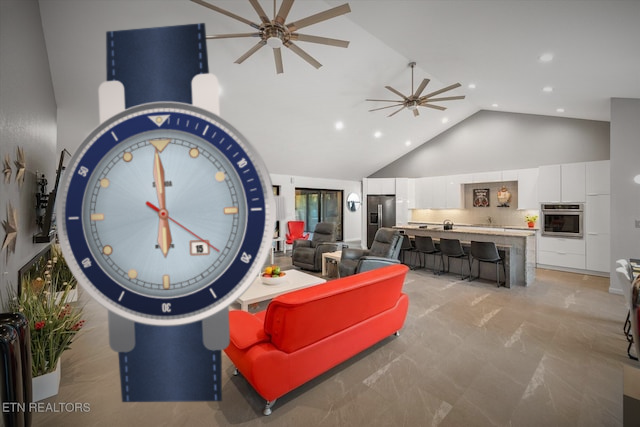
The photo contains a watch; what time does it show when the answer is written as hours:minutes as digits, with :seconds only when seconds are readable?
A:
5:59:21
